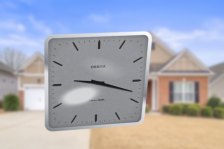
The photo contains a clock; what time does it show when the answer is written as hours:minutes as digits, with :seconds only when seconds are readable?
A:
9:18
